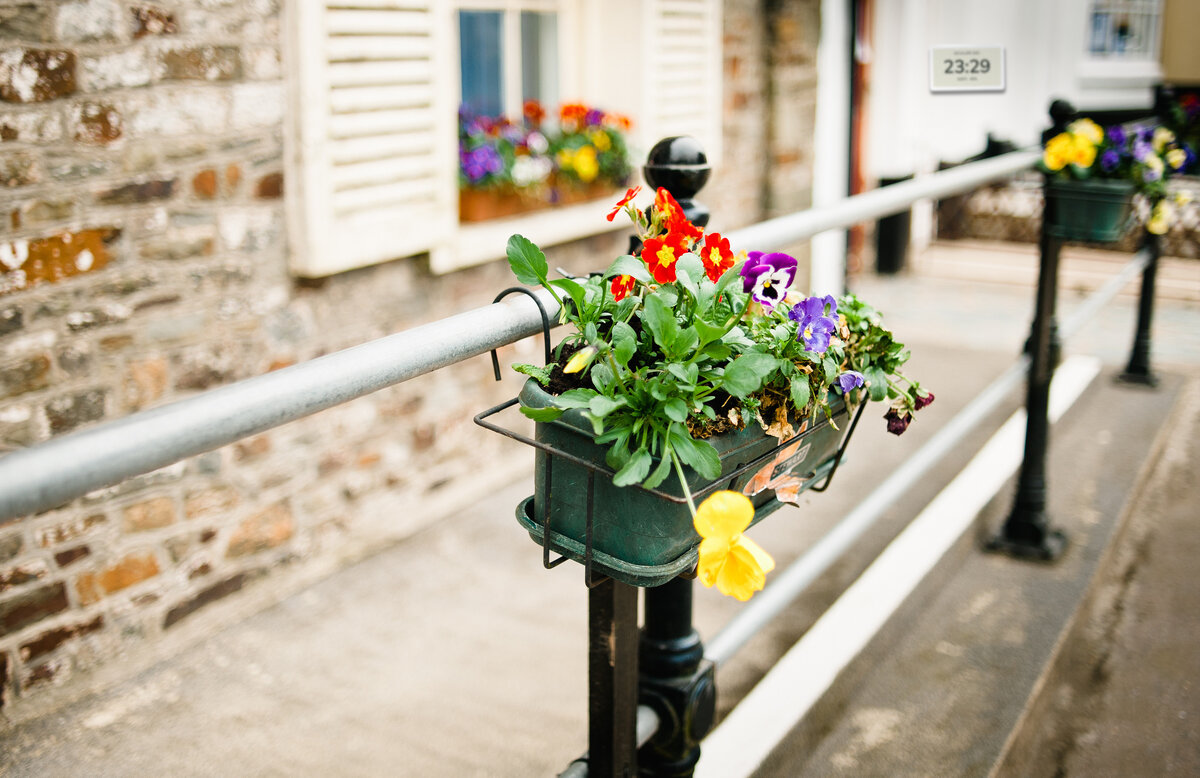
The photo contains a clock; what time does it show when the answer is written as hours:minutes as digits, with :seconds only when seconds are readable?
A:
23:29
